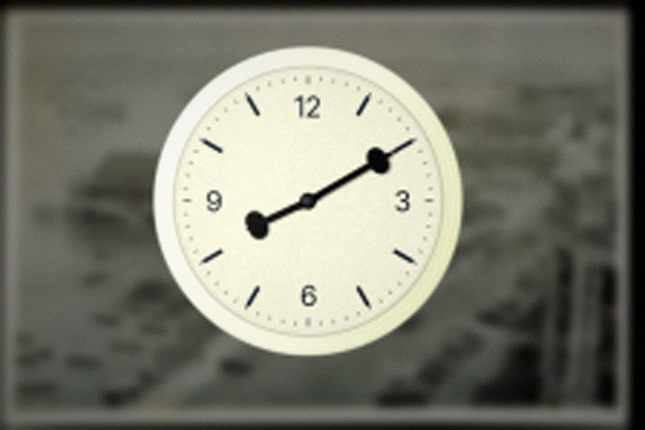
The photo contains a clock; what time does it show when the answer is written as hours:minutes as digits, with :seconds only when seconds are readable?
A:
8:10
